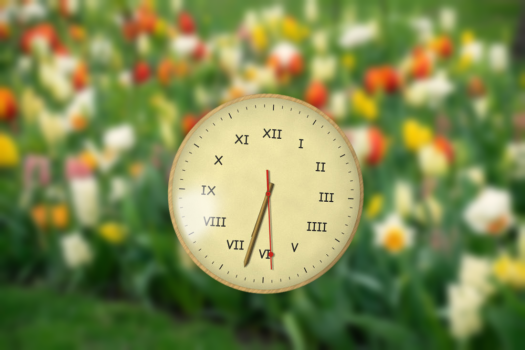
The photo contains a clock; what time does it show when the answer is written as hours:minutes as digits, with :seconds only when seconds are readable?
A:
6:32:29
